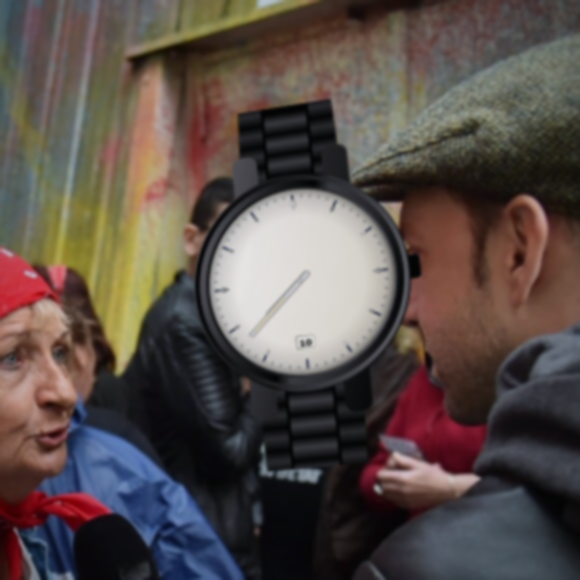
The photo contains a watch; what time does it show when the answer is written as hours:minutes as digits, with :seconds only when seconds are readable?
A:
7:38
